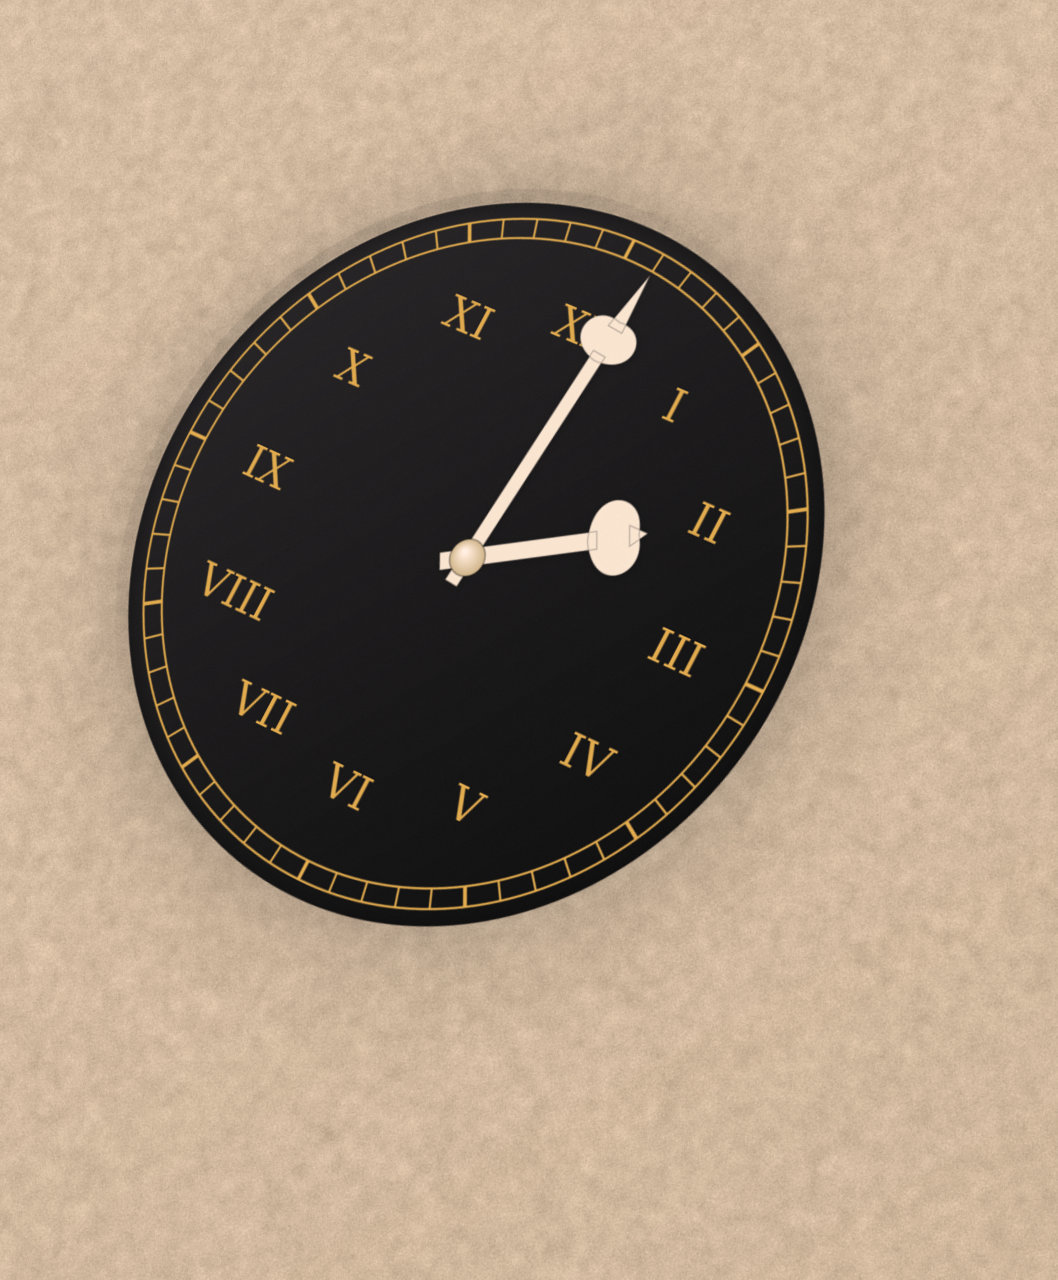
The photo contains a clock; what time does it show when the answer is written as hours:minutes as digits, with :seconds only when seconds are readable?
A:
2:01
